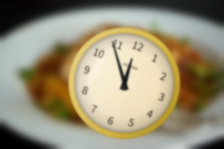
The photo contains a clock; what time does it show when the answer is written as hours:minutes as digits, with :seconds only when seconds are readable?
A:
11:54
